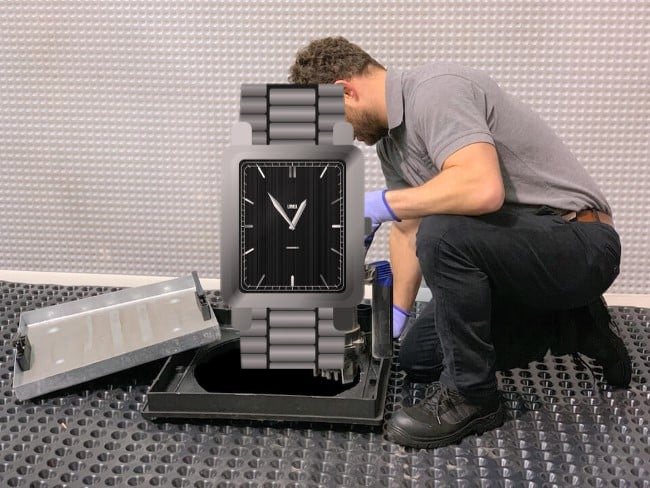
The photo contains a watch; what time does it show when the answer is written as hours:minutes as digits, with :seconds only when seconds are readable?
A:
12:54
